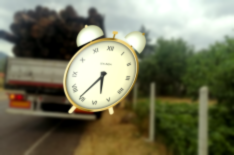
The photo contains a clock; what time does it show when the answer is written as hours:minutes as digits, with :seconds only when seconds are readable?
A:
5:36
